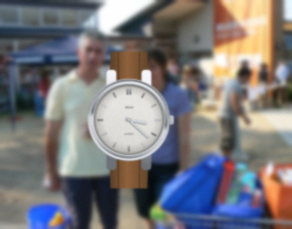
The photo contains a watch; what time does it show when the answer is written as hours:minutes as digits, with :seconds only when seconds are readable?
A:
3:22
